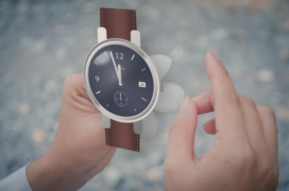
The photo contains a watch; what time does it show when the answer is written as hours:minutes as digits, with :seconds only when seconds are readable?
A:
11:57
